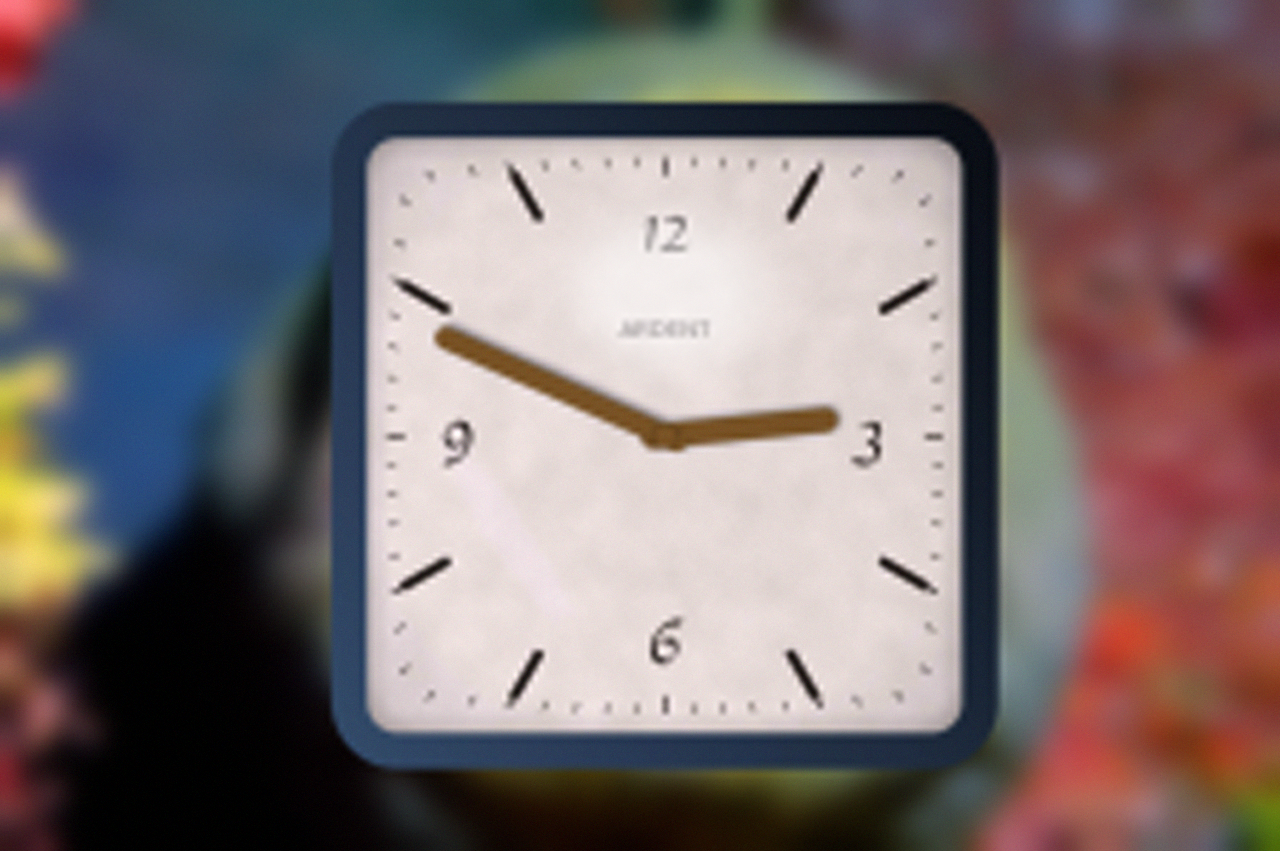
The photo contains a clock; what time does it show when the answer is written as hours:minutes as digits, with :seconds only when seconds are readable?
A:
2:49
